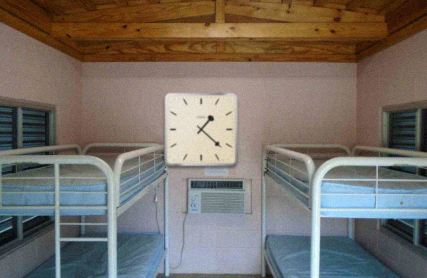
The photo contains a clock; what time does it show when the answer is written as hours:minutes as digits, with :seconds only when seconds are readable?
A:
1:22
